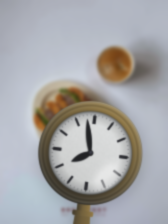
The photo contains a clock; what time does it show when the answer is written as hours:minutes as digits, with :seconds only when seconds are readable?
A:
7:58
